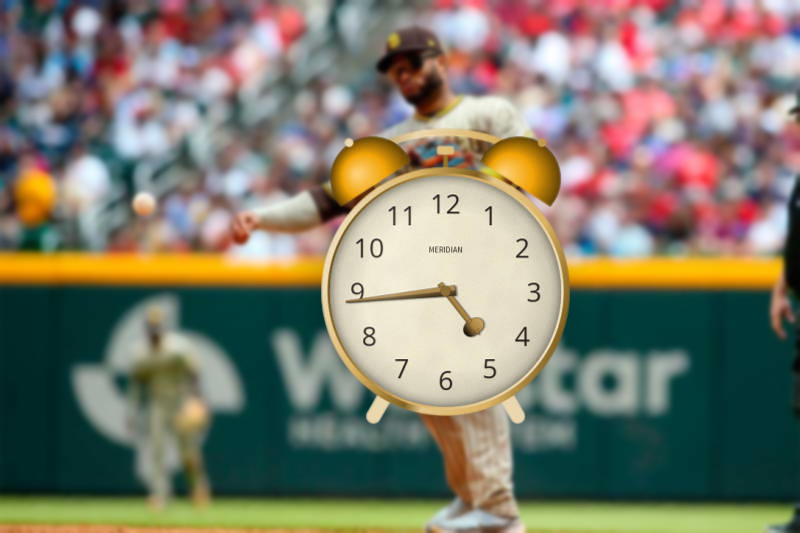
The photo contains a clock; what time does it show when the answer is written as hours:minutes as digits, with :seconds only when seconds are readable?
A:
4:44
